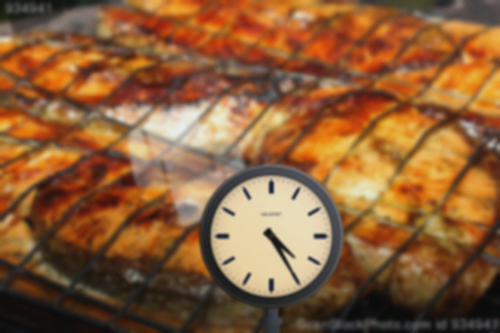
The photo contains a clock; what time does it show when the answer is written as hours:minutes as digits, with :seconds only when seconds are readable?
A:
4:25
